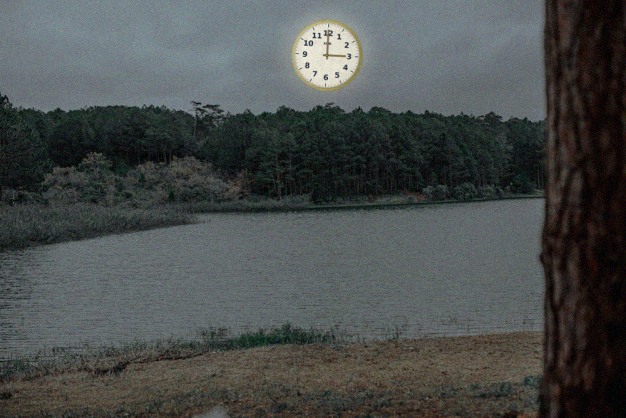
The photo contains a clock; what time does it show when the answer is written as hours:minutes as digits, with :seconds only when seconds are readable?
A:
3:00
